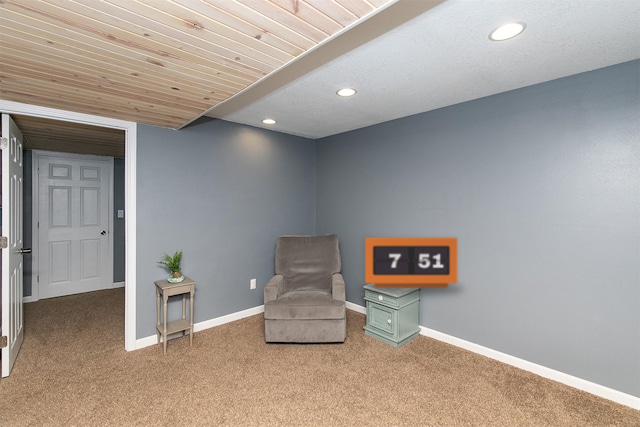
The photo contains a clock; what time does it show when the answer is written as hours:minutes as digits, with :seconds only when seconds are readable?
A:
7:51
